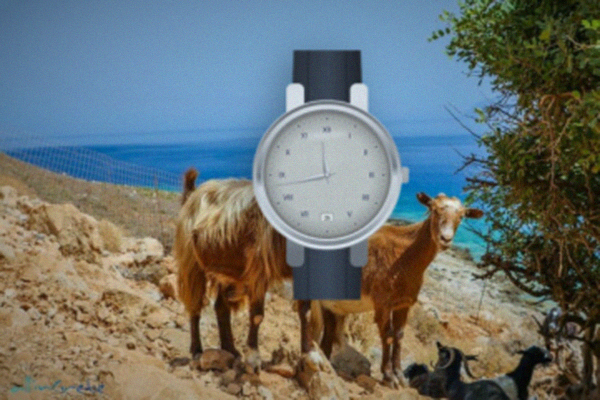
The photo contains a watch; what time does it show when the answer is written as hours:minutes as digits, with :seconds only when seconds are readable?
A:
11:43
